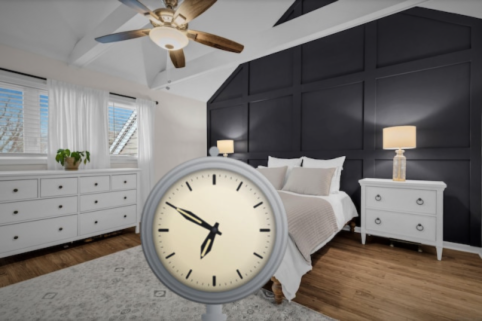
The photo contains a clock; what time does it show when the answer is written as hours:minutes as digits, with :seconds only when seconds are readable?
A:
6:50
